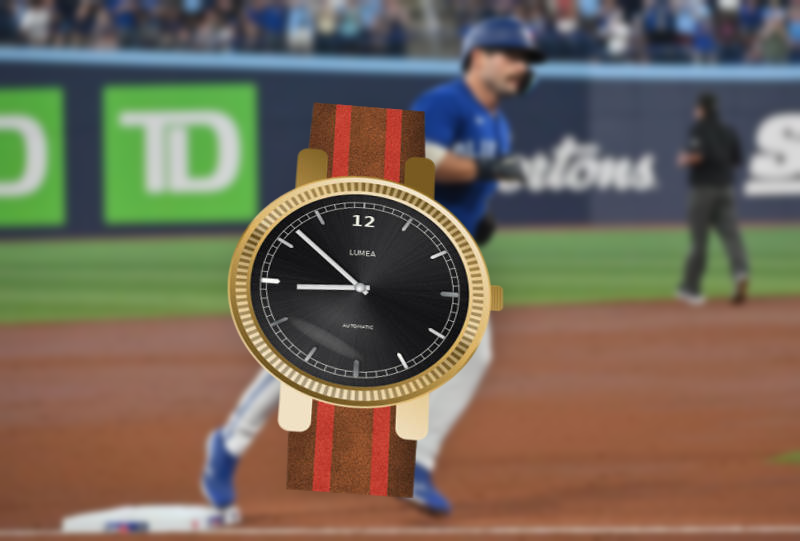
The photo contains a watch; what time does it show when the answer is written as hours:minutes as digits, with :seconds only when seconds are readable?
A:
8:52
